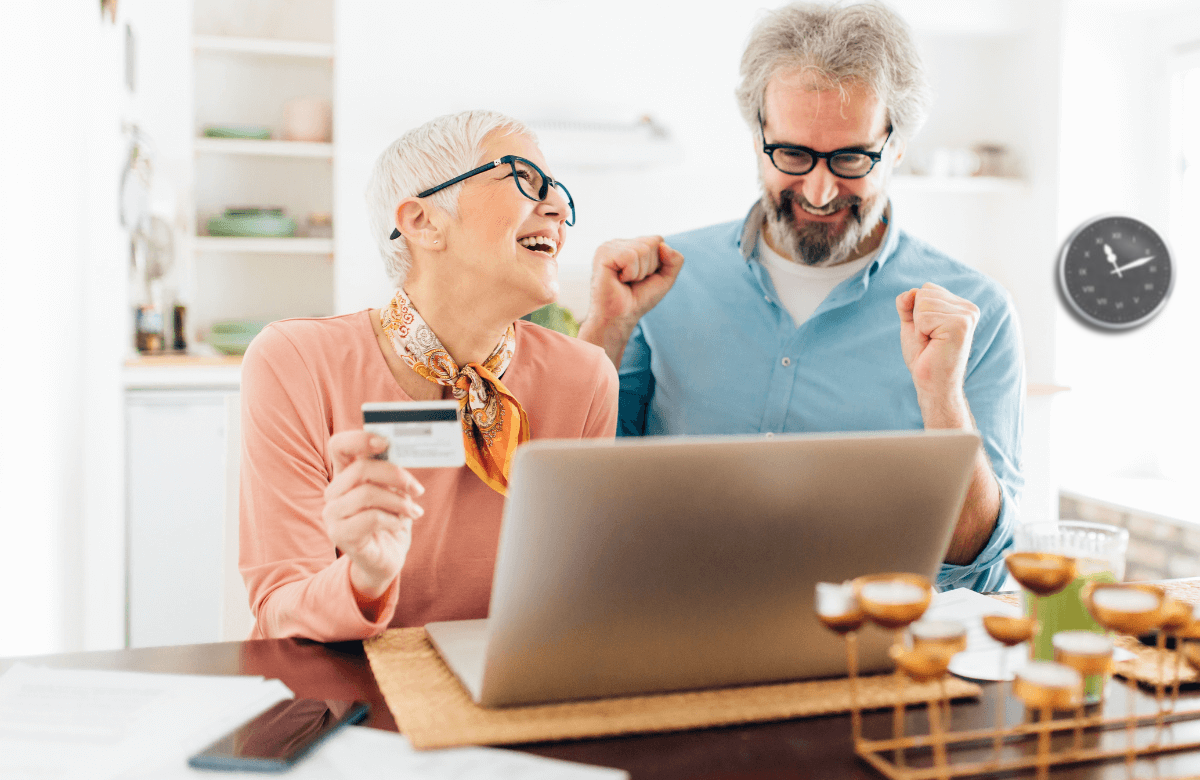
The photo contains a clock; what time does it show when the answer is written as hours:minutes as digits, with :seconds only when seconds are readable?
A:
11:12
